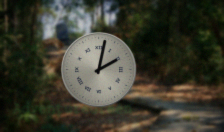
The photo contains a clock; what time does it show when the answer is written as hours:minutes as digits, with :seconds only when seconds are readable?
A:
2:02
